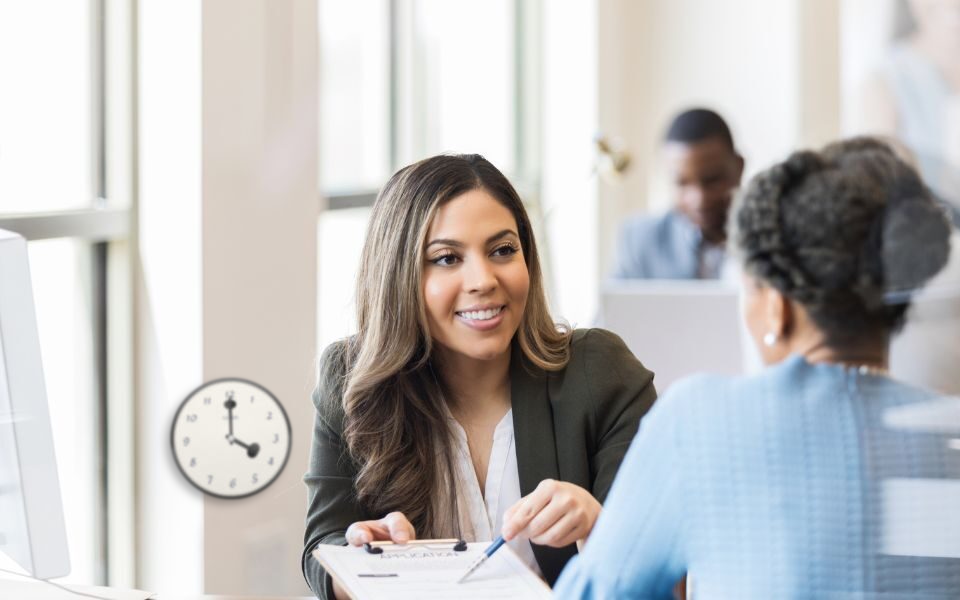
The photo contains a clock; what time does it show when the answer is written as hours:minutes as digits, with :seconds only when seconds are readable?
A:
4:00
